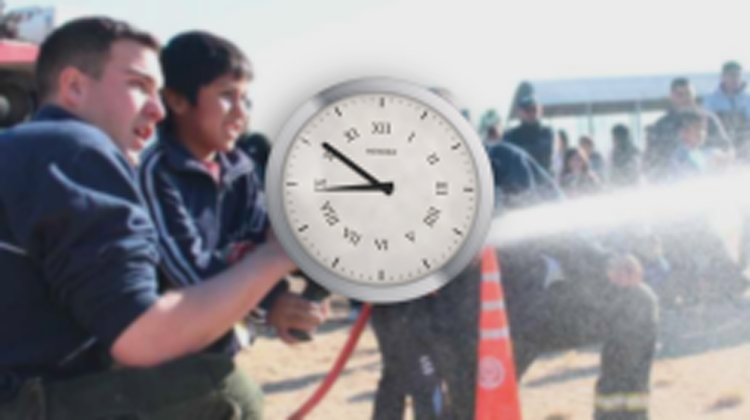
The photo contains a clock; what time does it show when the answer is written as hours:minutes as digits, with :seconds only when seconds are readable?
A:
8:51
